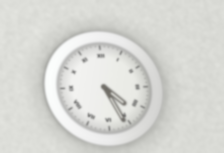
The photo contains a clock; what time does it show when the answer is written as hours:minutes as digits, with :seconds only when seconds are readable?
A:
4:26
